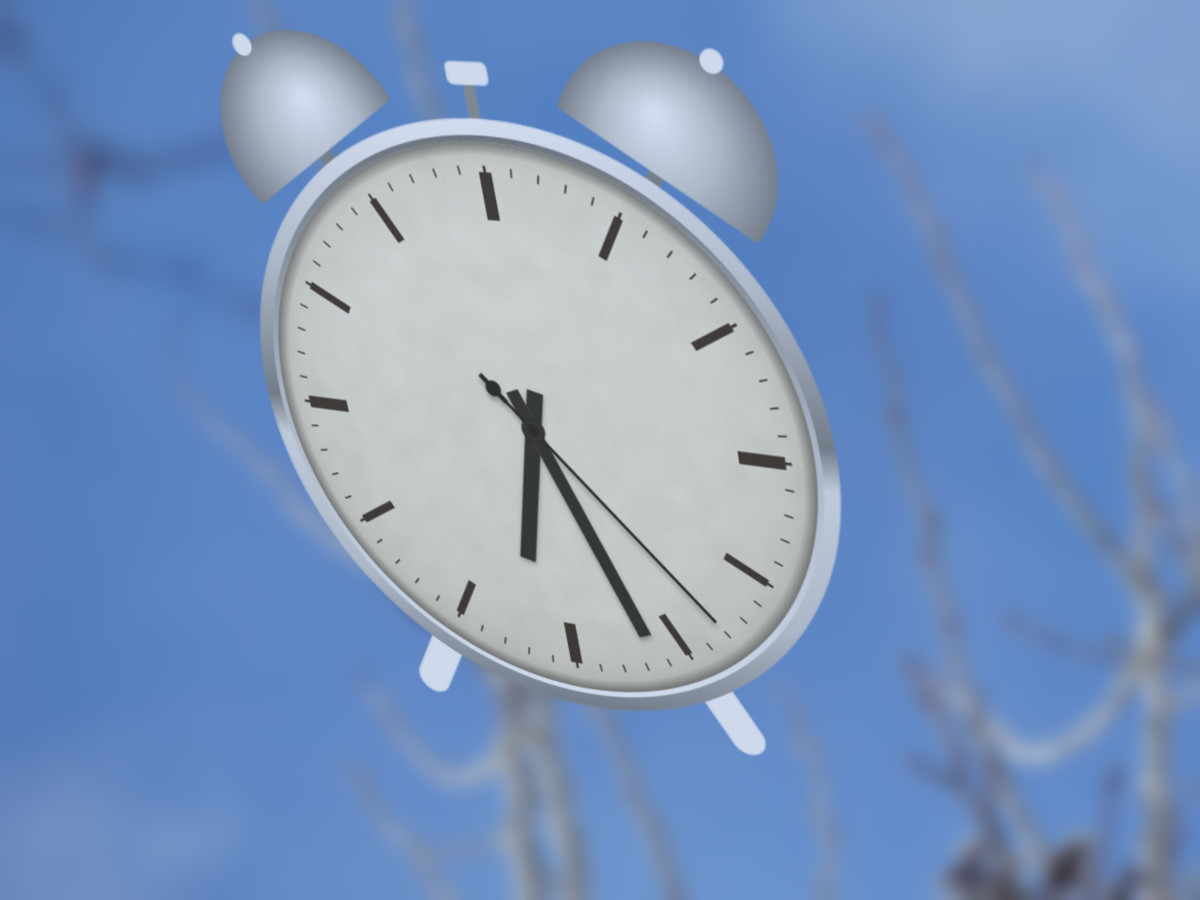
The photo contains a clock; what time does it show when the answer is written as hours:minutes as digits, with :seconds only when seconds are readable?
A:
6:26:23
